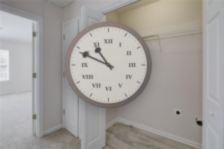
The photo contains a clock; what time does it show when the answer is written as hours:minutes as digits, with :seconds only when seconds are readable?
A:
10:49
